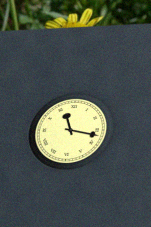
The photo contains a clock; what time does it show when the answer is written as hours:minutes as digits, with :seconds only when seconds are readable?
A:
11:17
